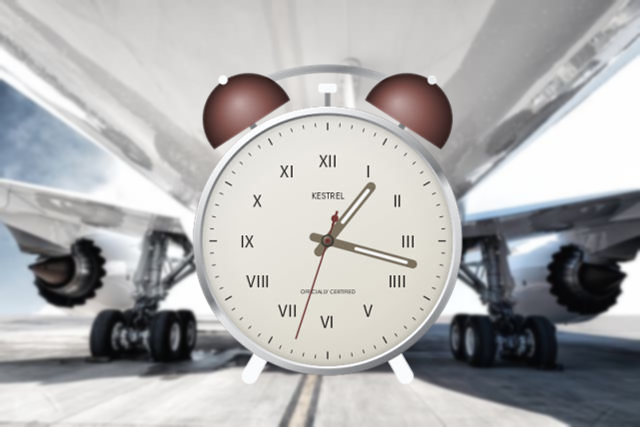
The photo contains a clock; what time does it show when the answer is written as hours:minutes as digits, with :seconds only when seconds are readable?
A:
1:17:33
